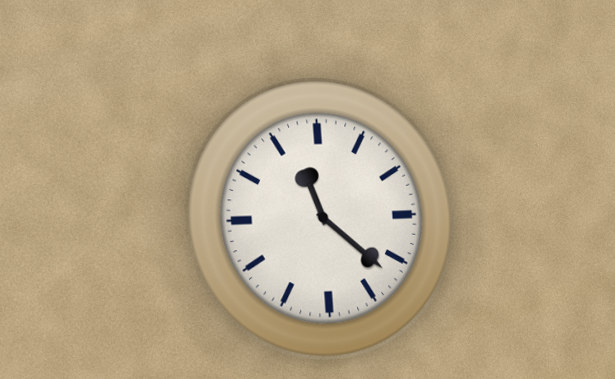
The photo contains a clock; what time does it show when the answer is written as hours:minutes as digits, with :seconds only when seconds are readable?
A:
11:22
